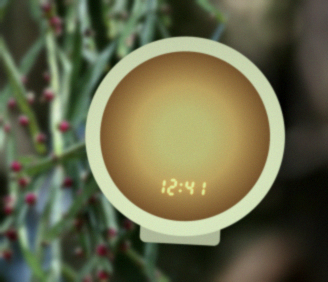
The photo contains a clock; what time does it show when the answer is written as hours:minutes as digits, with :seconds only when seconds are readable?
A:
12:41
